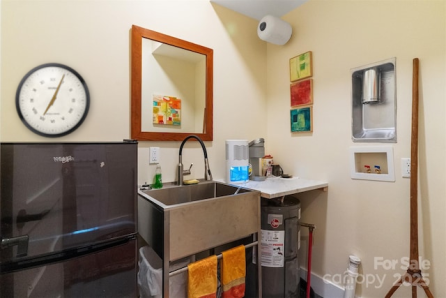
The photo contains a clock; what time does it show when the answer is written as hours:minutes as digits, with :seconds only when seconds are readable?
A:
7:04
